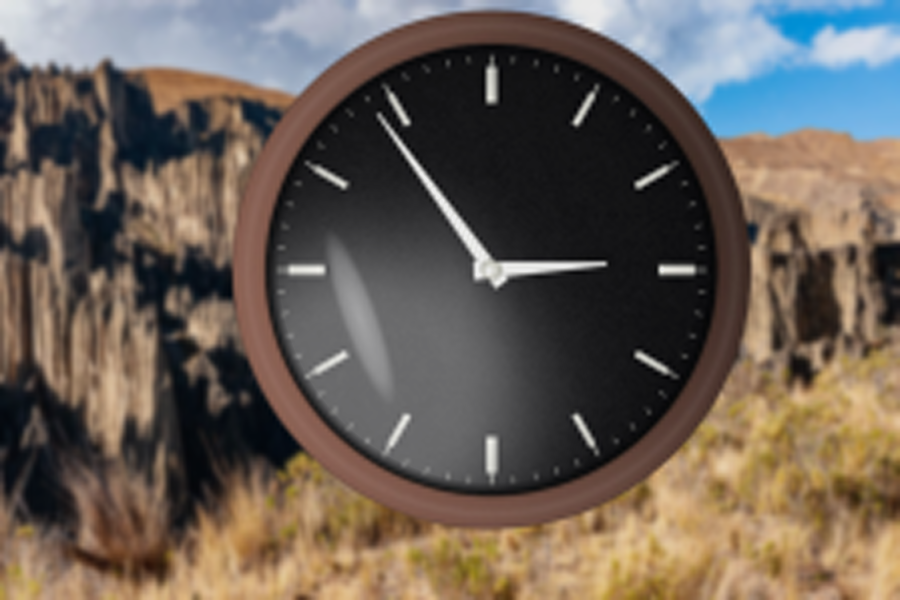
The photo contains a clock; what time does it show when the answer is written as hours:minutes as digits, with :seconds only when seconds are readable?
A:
2:54
